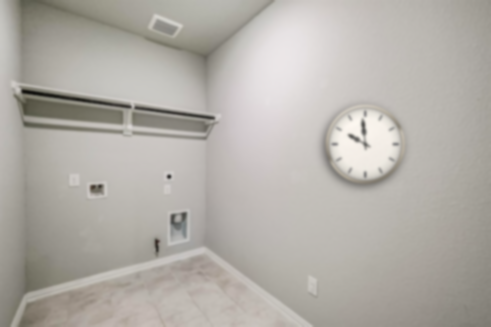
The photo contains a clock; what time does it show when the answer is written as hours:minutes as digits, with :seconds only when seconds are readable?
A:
9:59
